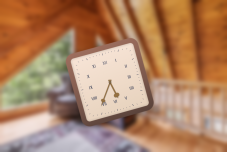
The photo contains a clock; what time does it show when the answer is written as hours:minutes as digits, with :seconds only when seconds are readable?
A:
5:36
